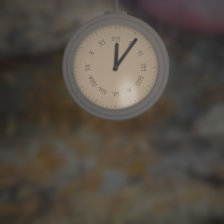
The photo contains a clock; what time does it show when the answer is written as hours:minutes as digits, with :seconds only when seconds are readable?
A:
12:06
